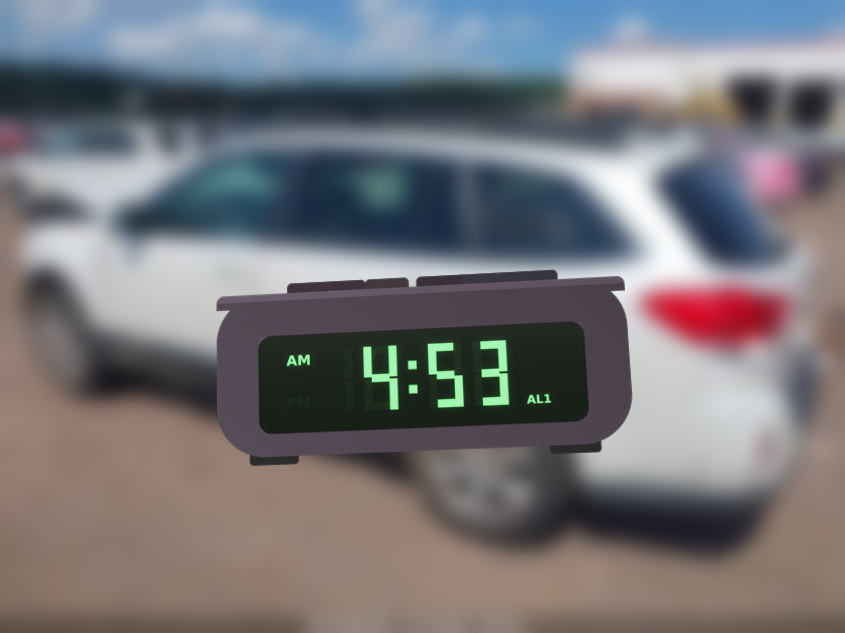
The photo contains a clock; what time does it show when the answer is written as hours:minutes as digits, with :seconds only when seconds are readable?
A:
4:53
